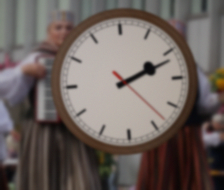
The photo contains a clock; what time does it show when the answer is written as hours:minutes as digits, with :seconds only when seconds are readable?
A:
2:11:23
